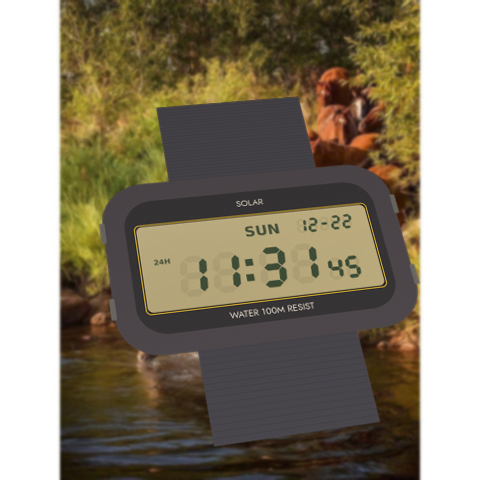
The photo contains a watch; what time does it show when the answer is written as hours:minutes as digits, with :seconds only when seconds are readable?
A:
11:31:45
